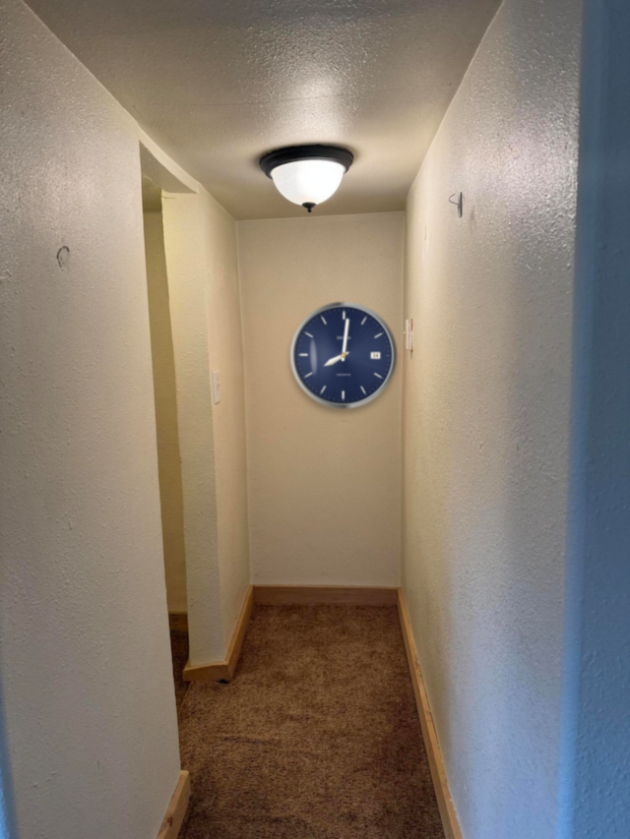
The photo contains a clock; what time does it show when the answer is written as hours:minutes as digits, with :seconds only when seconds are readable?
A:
8:01
